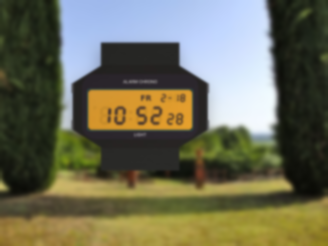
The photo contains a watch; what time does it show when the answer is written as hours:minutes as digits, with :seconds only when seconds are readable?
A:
10:52:28
